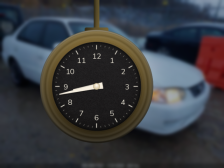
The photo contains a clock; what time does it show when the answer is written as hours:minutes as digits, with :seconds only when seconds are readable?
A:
8:43
